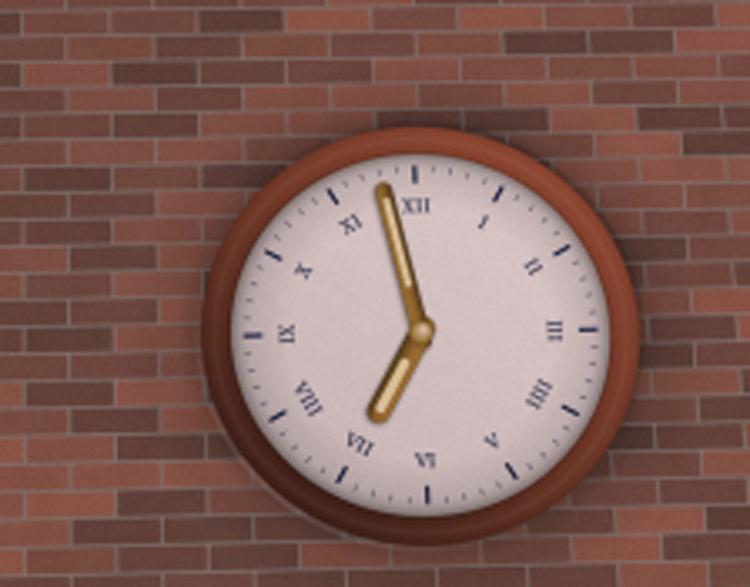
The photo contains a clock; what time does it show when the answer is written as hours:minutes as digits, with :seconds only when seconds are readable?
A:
6:58
